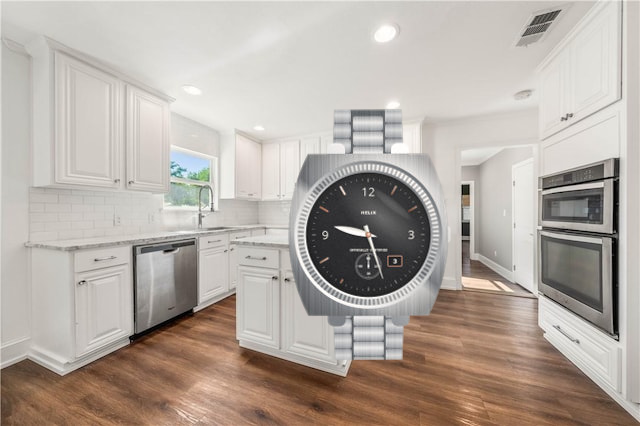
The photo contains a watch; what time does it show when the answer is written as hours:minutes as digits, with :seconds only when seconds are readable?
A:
9:27
